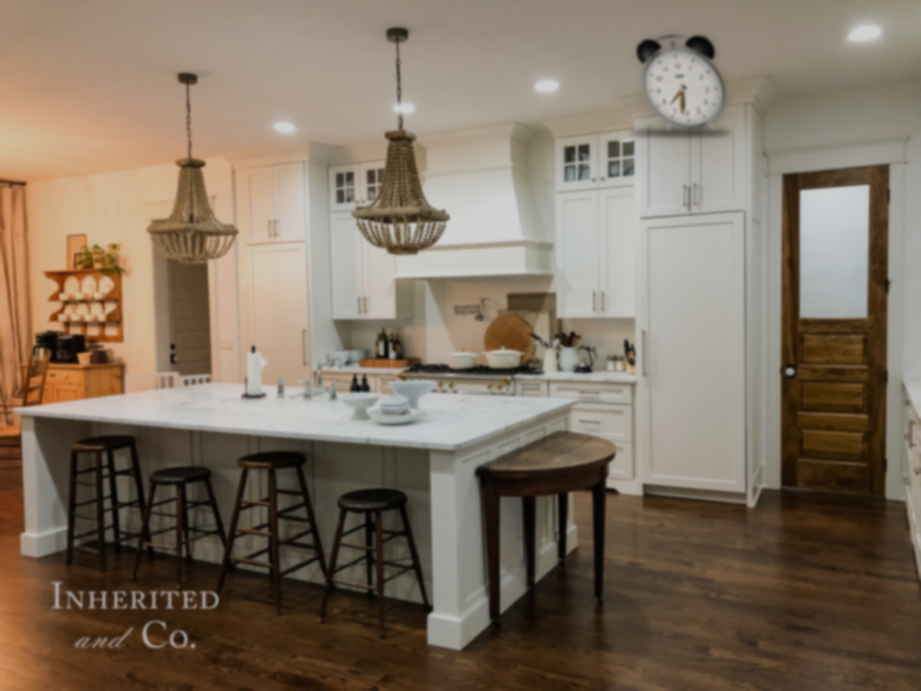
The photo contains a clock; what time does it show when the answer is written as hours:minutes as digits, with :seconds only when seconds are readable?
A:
7:32
